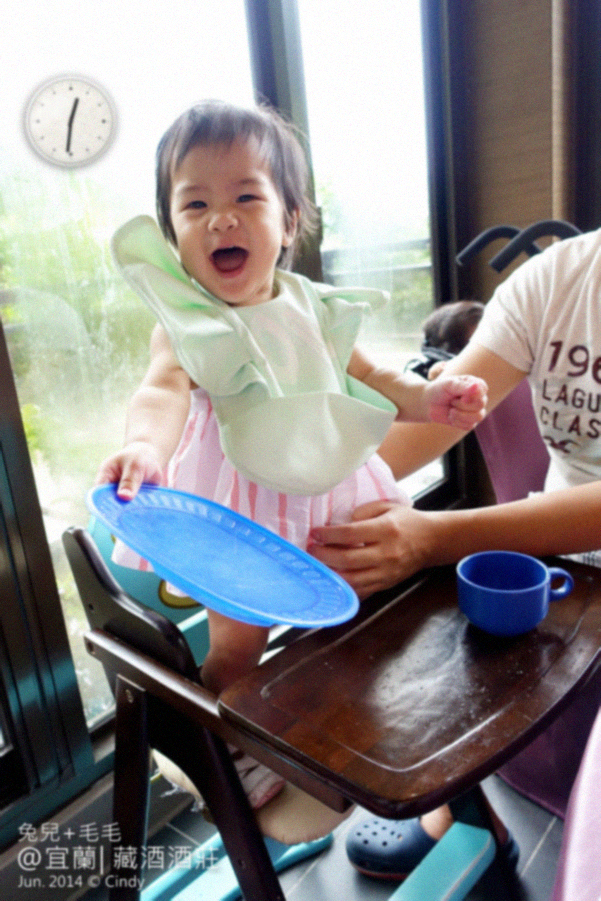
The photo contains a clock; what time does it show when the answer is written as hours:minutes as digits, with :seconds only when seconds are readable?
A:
12:31
